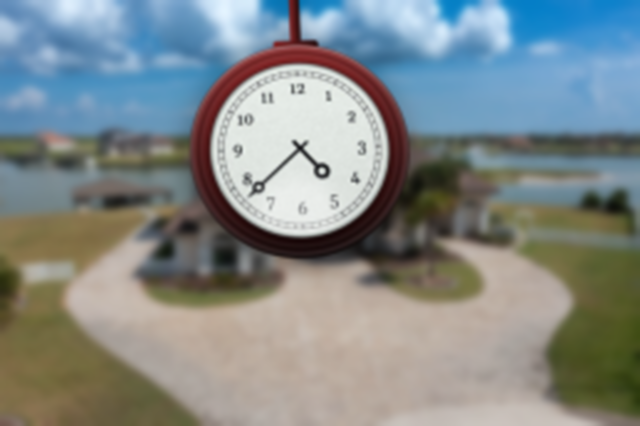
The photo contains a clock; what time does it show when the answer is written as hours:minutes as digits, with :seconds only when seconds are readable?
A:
4:38
